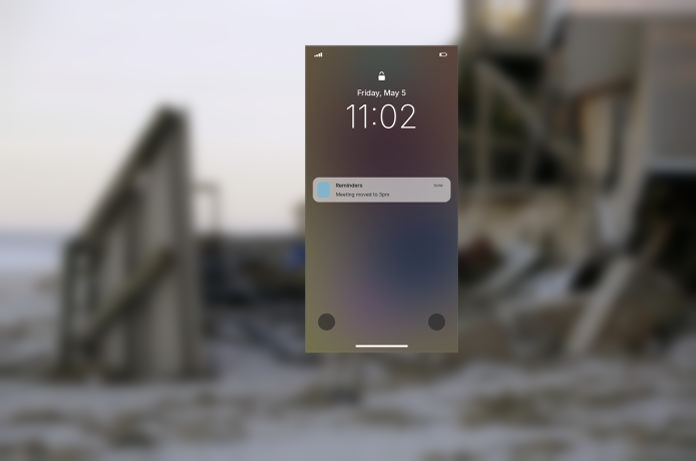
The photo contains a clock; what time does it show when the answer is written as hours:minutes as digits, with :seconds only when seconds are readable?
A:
11:02
